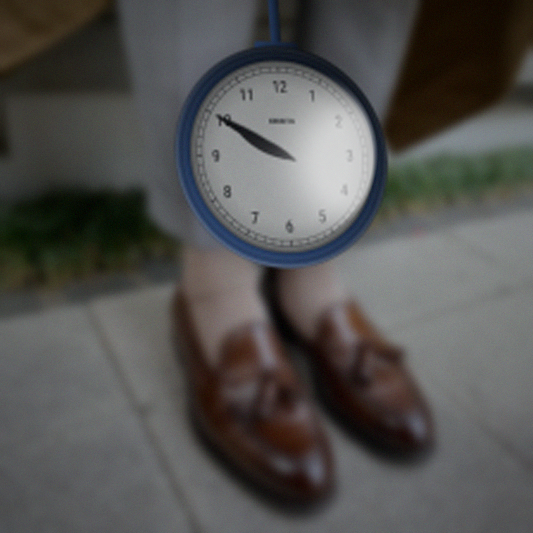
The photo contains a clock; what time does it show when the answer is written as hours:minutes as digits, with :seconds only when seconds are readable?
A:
9:50
